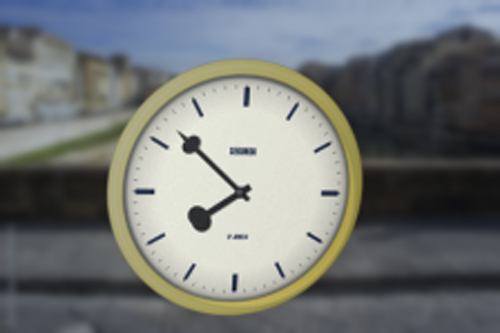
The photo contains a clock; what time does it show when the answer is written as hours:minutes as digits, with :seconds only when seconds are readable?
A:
7:52
